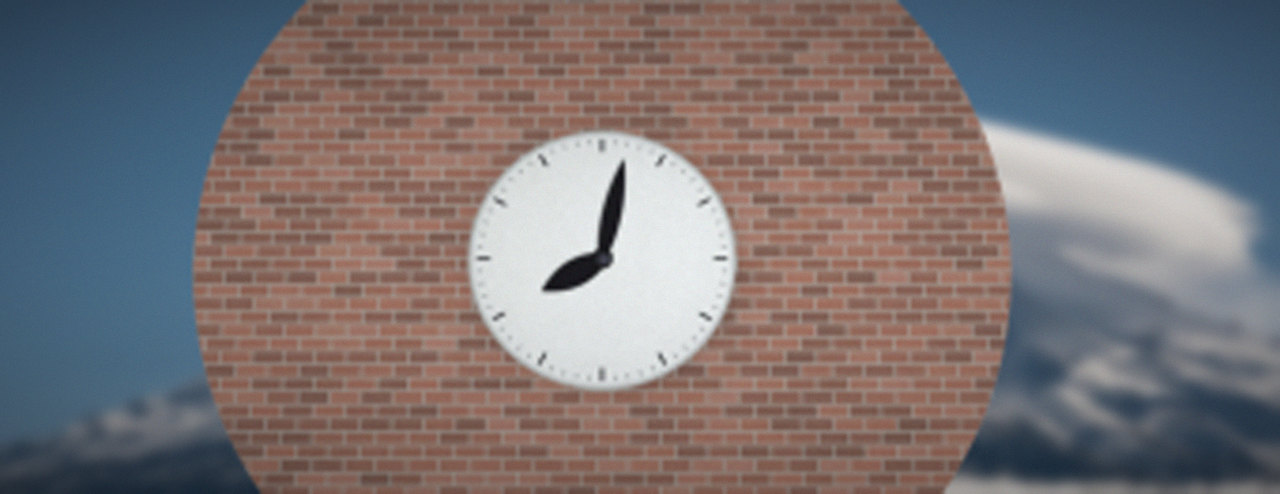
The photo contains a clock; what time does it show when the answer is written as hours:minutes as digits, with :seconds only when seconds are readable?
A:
8:02
